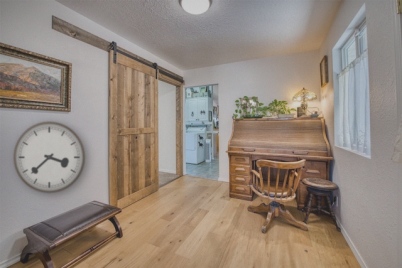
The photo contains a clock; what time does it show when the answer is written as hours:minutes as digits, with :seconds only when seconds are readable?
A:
3:38
